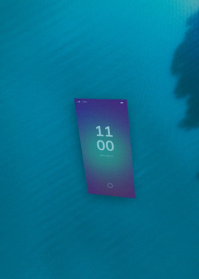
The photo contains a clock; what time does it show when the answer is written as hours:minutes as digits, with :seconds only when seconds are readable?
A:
11:00
